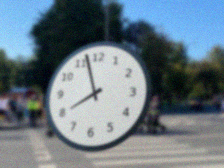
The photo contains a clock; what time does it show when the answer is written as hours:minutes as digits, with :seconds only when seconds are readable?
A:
7:57
